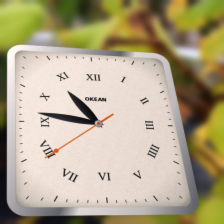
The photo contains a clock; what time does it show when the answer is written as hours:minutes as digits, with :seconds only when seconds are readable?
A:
10:46:39
